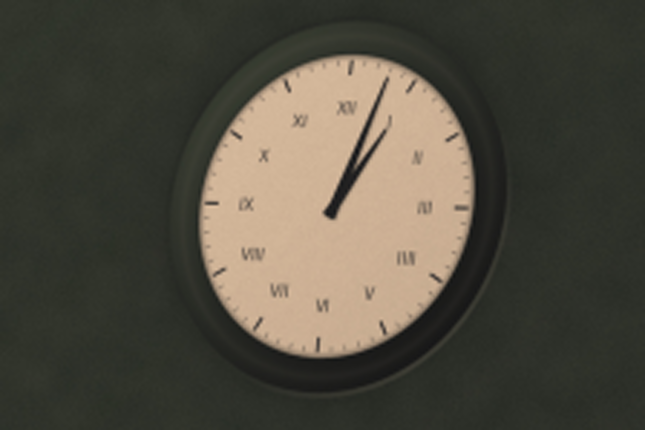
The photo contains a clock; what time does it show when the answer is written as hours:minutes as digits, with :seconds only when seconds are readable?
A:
1:03
